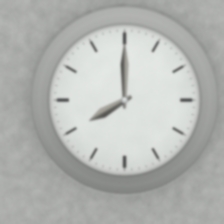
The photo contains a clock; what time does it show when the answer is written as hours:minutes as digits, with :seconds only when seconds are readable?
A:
8:00
